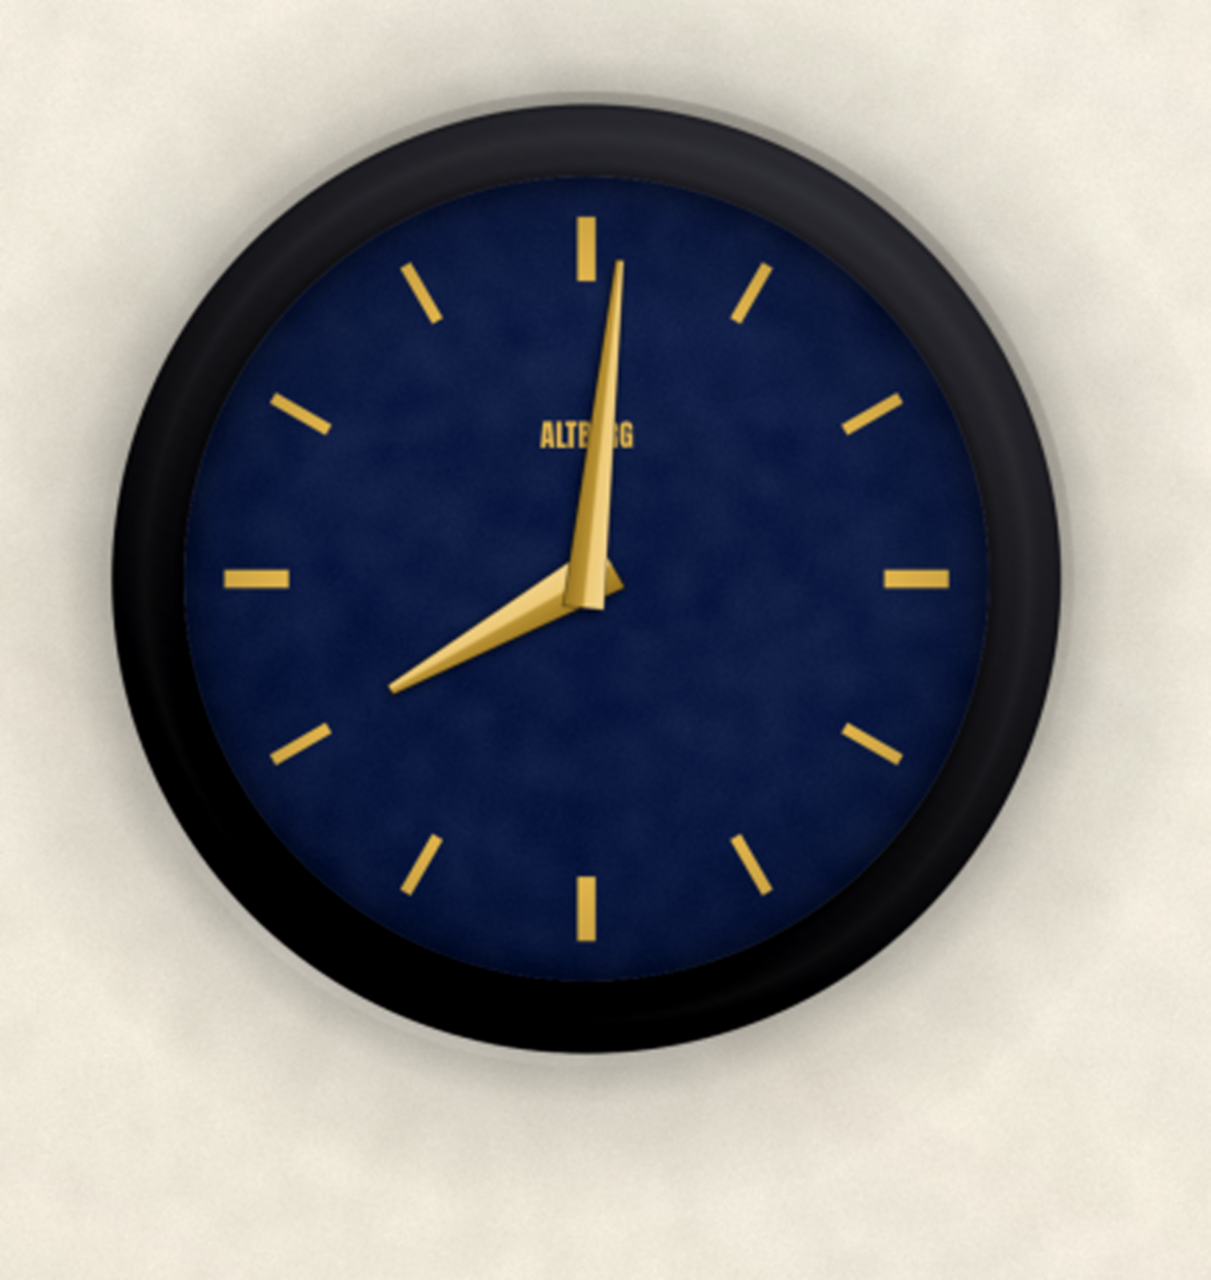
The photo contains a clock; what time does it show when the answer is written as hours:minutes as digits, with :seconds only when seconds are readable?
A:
8:01
